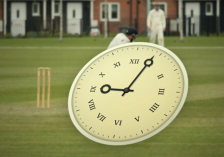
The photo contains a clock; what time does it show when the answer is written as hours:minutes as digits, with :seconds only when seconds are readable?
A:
9:04
